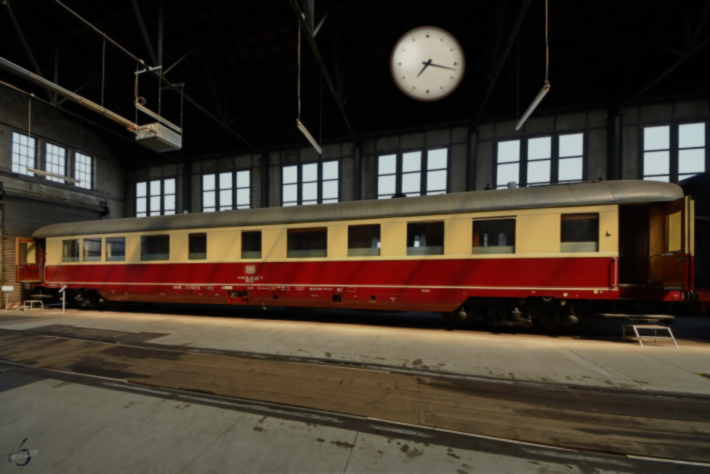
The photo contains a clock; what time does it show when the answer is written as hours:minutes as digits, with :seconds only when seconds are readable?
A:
7:17
